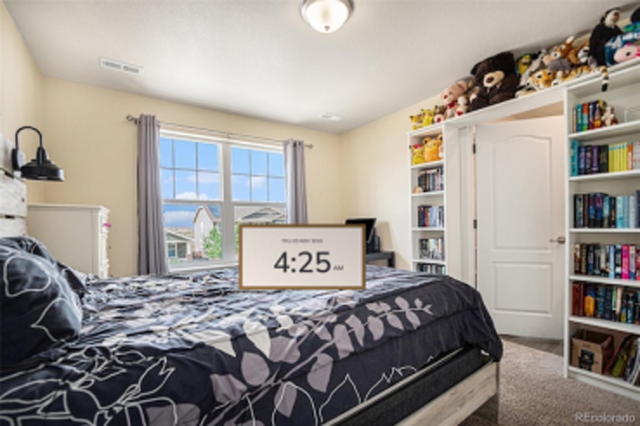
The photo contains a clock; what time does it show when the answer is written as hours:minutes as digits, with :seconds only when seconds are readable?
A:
4:25
